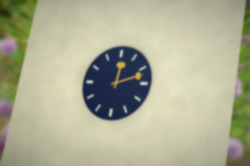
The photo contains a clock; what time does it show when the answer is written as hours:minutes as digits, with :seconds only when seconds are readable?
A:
12:12
